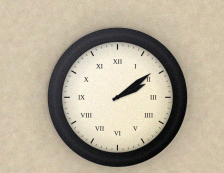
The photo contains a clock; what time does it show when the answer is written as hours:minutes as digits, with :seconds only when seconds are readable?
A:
2:09
